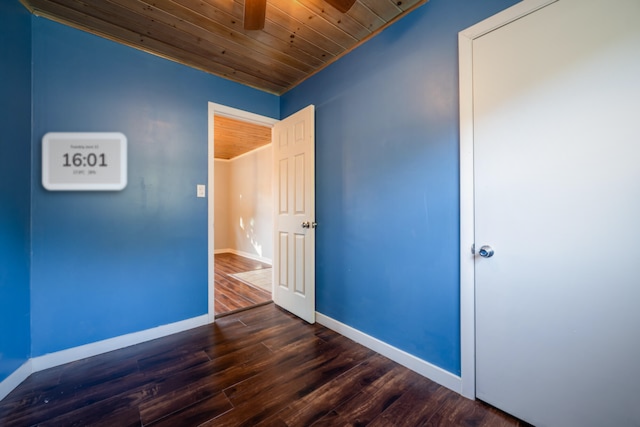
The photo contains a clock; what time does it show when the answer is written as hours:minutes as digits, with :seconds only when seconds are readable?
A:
16:01
